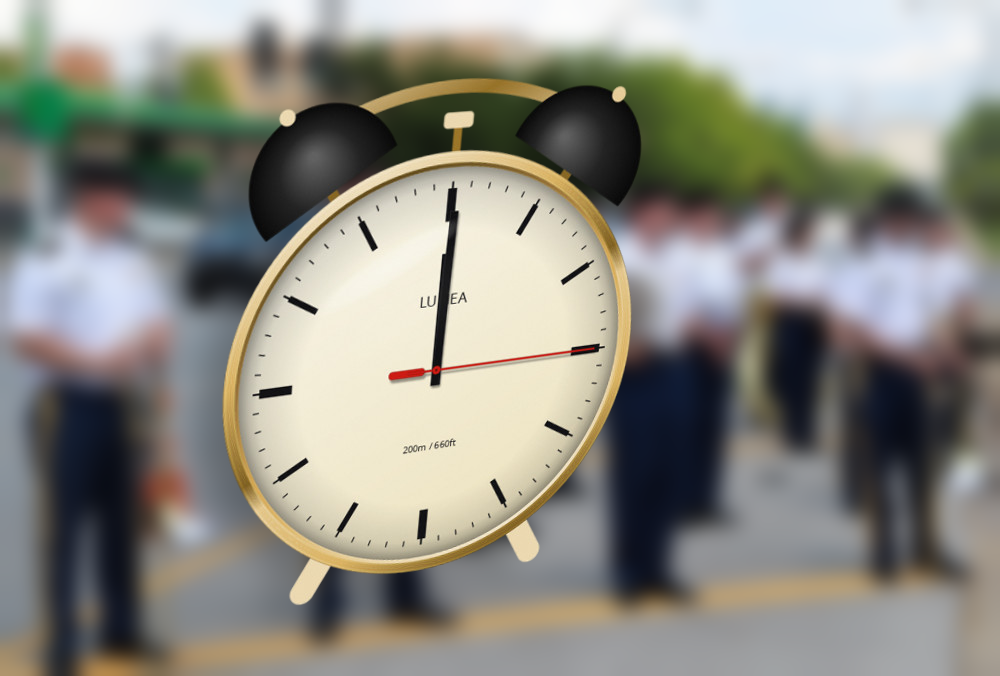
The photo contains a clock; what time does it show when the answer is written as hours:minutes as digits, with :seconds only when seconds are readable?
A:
12:00:15
